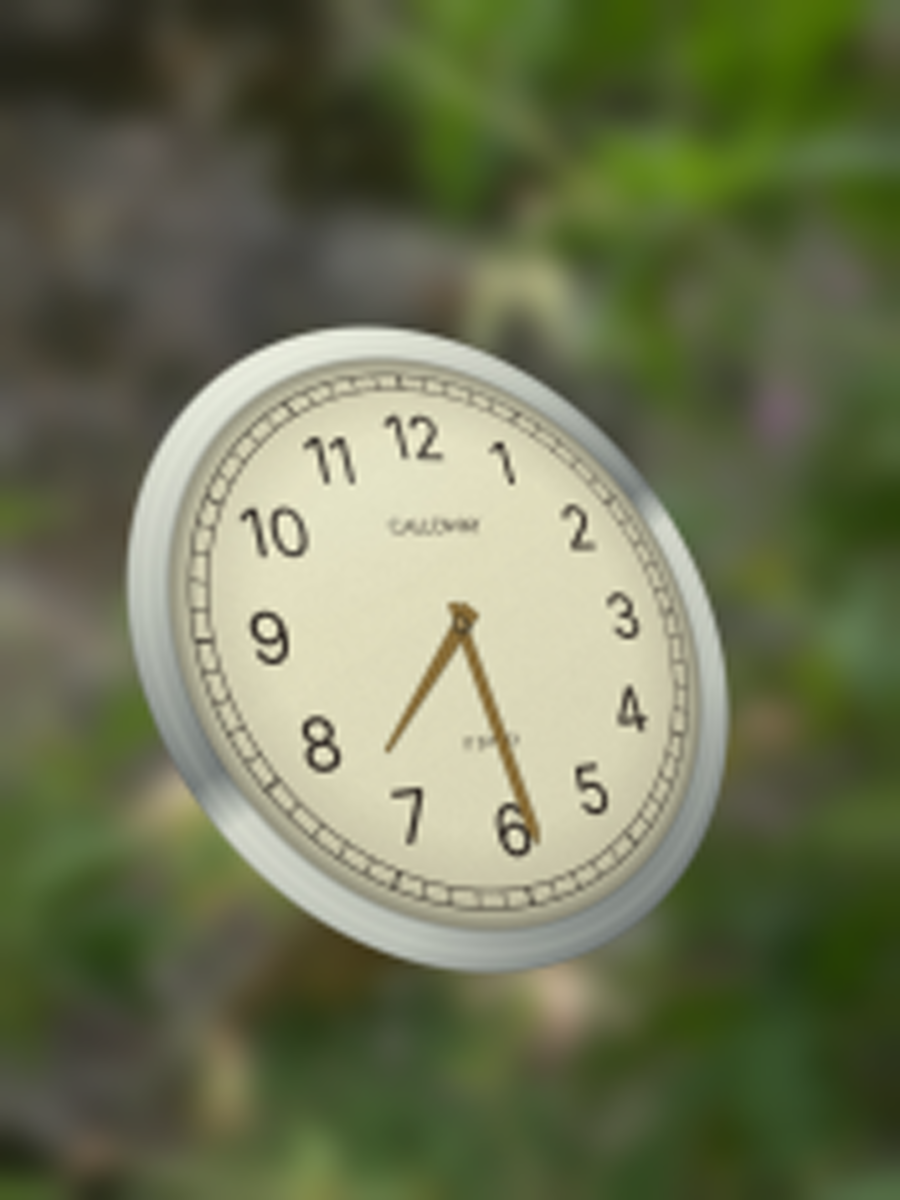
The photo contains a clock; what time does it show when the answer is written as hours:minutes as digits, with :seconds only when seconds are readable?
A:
7:29
